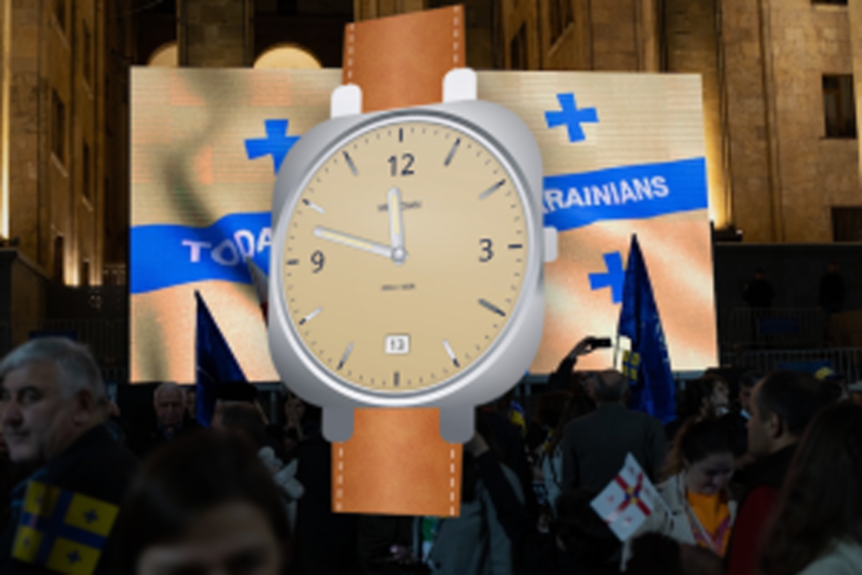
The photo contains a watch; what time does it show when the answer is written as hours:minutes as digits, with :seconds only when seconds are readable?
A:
11:48
